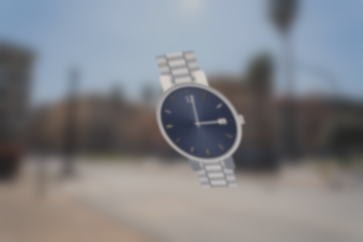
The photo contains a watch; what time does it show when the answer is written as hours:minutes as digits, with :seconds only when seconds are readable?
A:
3:01
